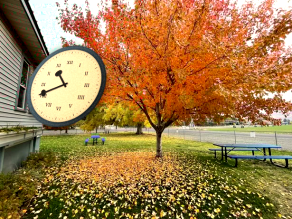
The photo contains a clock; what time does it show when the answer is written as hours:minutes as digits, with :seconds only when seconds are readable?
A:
10:41
